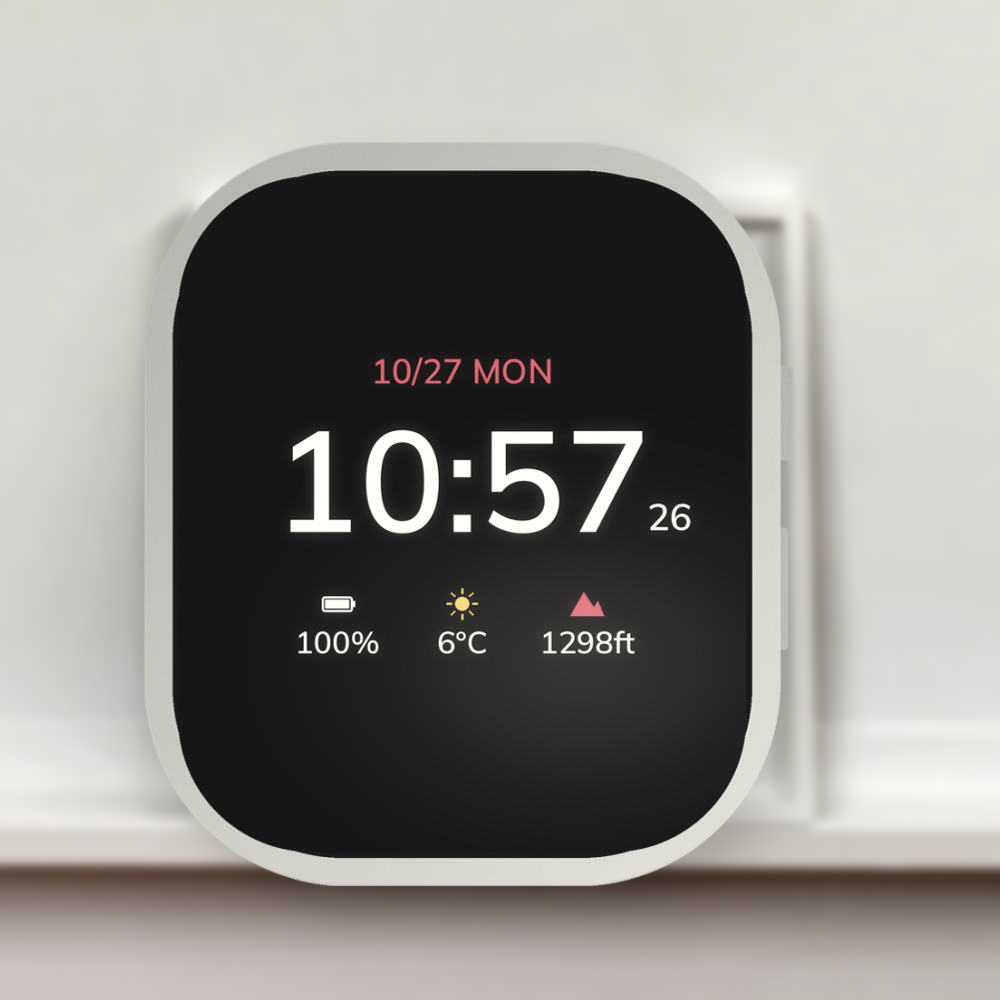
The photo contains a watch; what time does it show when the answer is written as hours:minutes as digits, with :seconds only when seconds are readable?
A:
10:57:26
